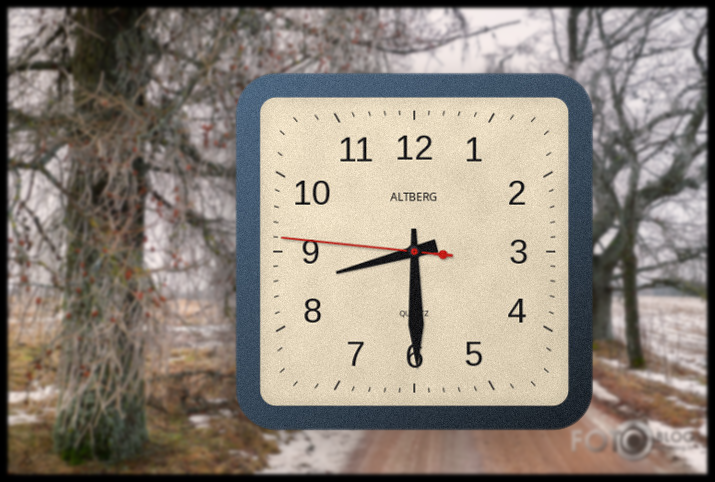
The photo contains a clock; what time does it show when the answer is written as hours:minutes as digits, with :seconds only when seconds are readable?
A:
8:29:46
